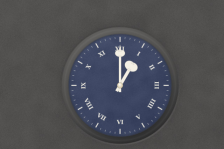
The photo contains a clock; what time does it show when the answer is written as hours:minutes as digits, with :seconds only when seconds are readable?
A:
1:00
